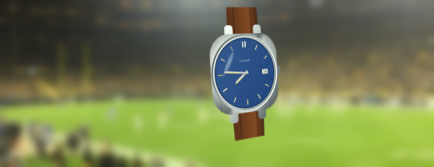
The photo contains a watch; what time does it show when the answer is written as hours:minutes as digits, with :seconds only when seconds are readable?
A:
7:46
